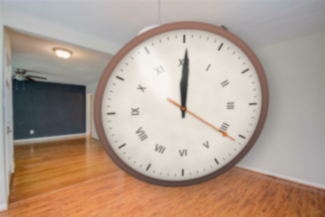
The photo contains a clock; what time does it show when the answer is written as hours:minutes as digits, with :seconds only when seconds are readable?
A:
12:00:21
